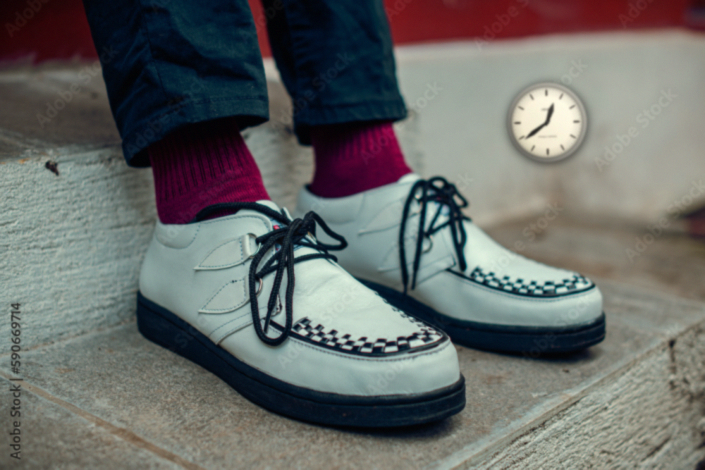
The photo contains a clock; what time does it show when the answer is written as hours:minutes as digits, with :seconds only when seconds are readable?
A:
12:39
